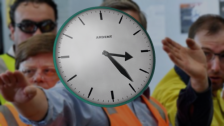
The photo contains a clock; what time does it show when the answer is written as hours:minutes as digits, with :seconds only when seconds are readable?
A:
3:24
